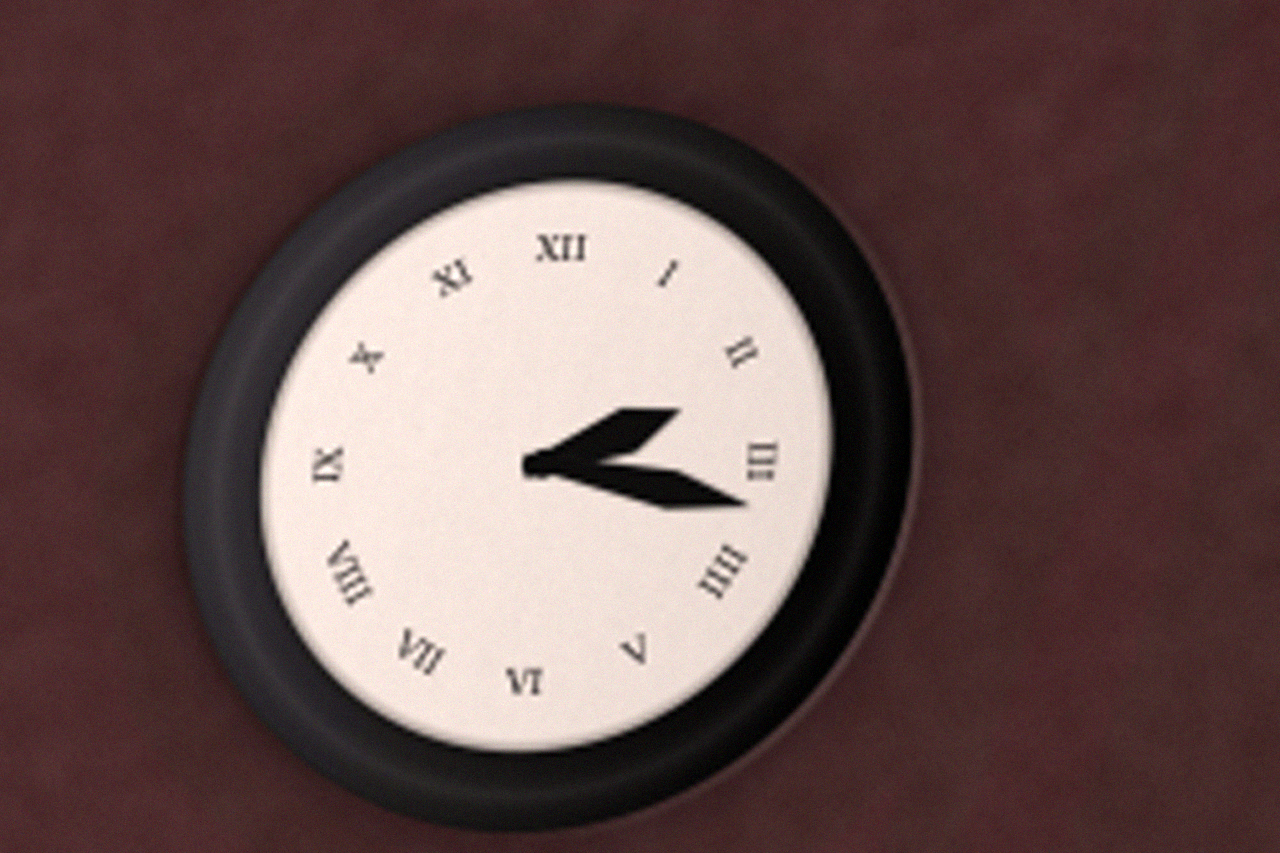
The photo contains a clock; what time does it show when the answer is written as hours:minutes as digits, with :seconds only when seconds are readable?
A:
2:17
